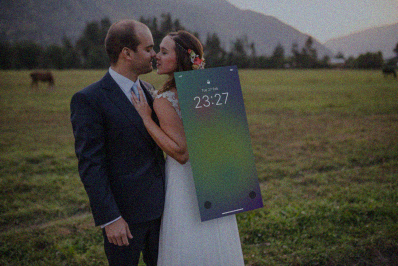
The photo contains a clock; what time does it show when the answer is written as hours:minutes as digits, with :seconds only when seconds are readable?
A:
23:27
